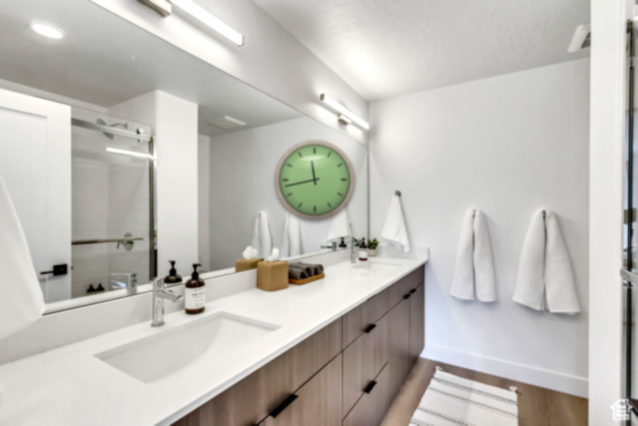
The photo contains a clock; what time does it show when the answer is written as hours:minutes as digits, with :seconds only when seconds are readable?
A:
11:43
